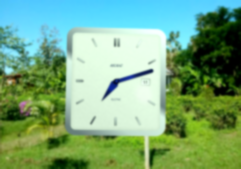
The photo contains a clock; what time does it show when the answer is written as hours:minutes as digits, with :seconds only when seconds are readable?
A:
7:12
